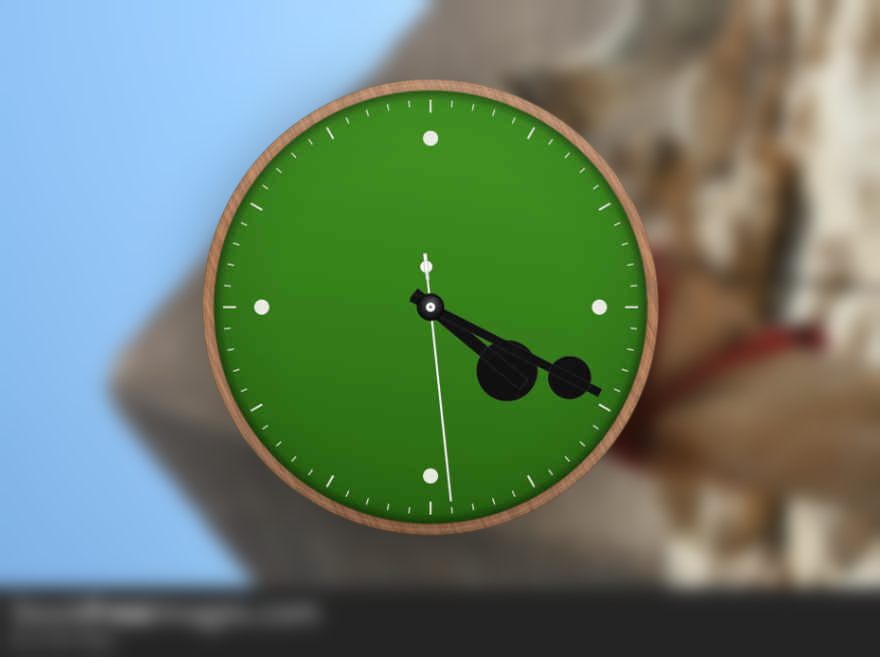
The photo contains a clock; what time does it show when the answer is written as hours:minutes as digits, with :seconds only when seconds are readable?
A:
4:19:29
